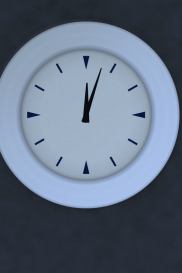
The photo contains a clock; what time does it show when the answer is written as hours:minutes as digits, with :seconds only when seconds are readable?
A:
12:03
